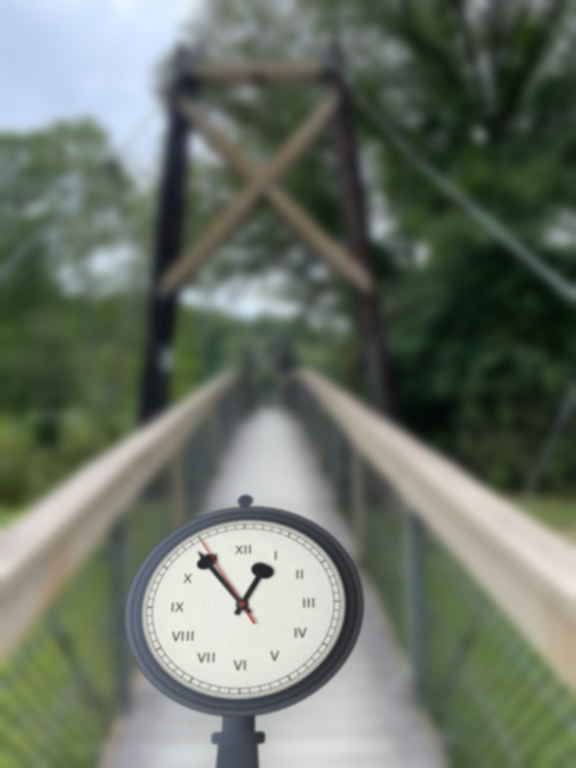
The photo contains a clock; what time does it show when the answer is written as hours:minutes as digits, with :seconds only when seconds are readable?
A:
12:53:55
